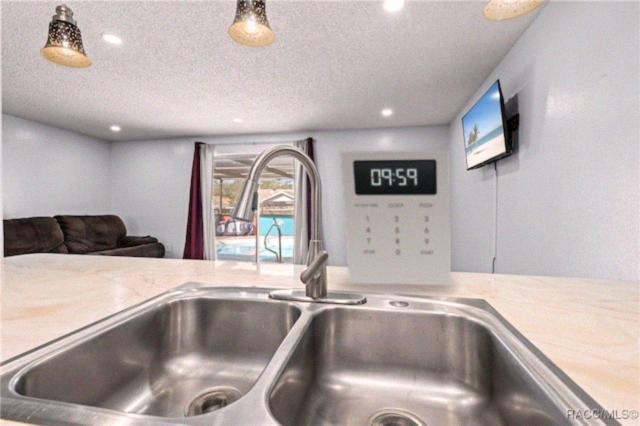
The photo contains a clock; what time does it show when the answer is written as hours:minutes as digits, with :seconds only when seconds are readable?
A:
9:59
